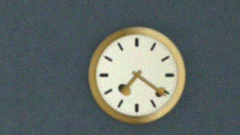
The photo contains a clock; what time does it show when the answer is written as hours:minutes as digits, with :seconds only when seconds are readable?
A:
7:21
